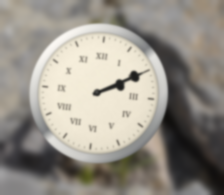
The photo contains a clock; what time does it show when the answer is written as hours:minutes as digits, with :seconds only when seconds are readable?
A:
2:10
